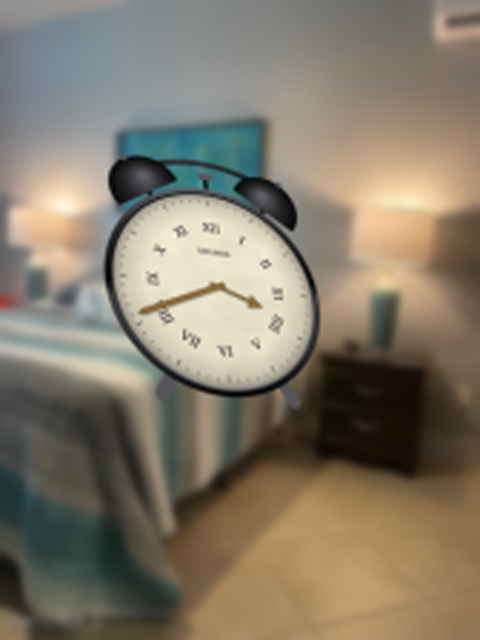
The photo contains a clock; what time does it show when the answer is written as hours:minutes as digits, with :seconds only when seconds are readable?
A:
3:41
